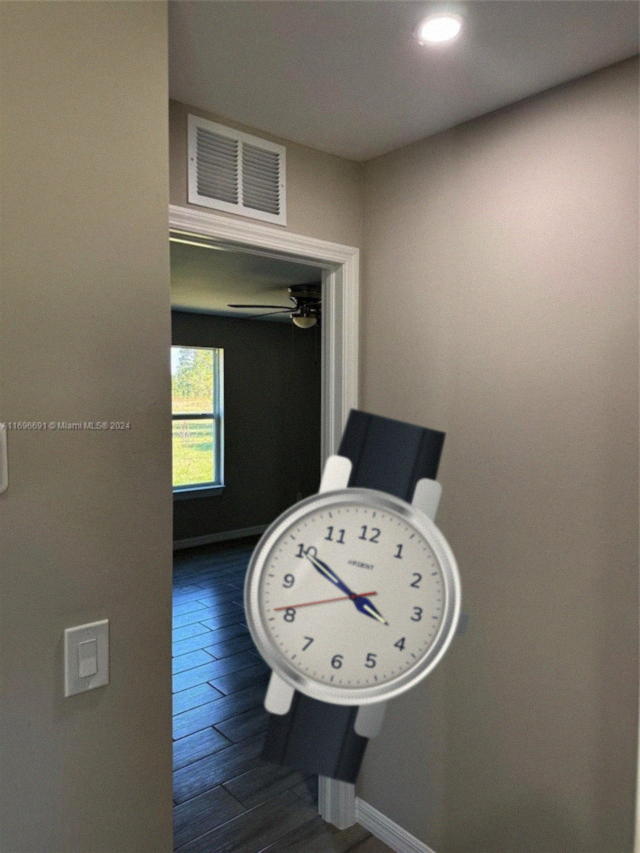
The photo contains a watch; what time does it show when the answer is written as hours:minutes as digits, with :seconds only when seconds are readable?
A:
3:49:41
